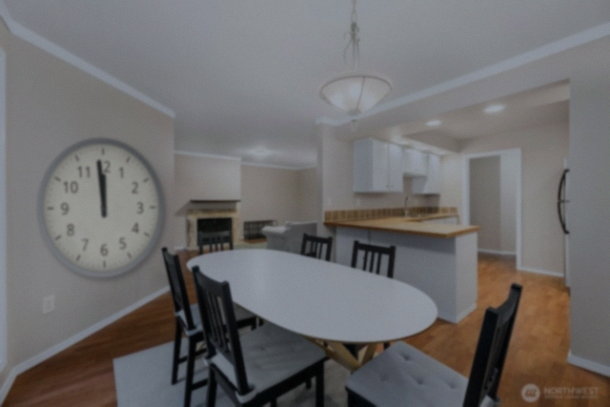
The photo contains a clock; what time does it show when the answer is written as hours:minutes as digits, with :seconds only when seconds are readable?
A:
11:59
